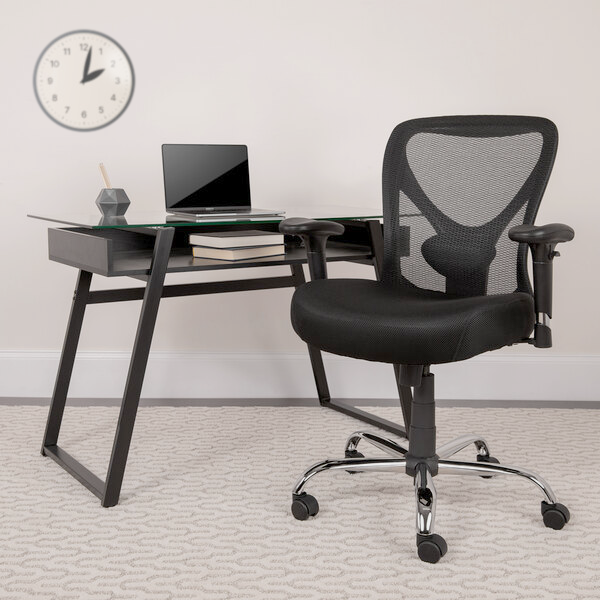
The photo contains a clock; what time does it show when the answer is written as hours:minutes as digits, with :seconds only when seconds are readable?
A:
2:02
